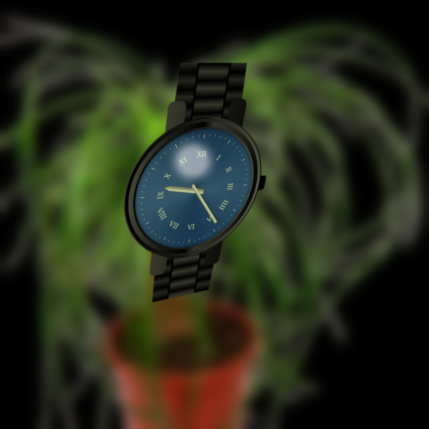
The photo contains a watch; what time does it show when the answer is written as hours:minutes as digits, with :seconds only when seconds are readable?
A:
9:24
